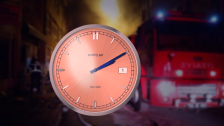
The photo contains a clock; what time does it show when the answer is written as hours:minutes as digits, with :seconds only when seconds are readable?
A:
2:10
